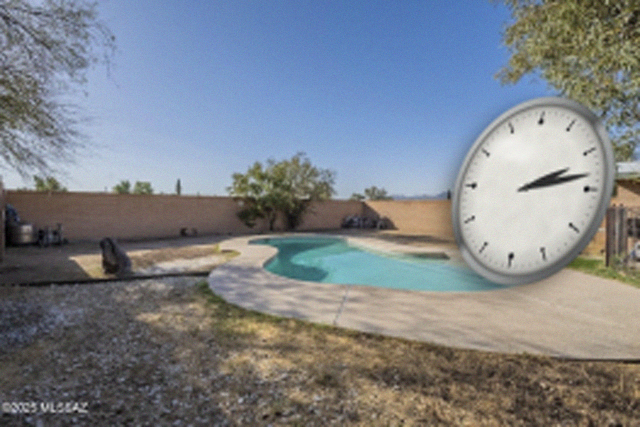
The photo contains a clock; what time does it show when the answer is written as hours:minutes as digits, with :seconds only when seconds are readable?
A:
2:13
